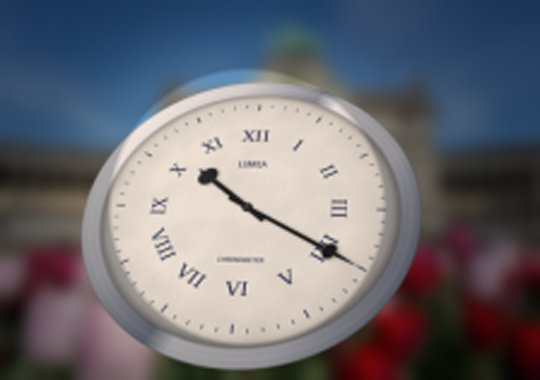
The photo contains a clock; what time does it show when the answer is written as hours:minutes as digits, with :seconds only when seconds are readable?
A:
10:20
